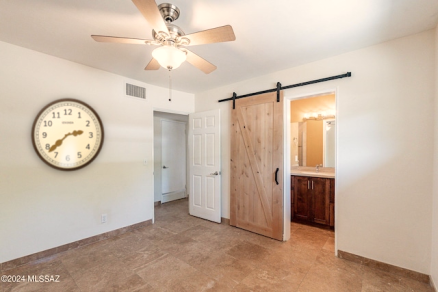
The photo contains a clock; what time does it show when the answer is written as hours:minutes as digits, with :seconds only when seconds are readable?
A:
2:38
